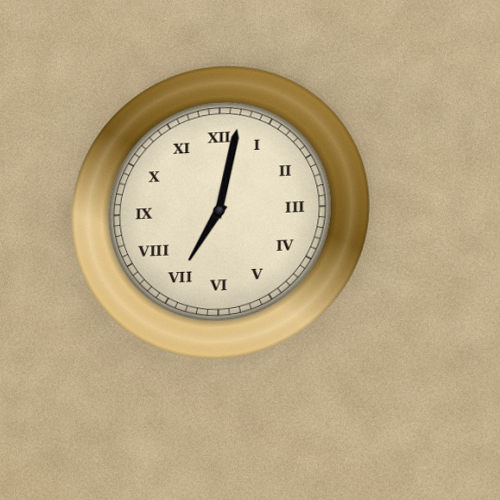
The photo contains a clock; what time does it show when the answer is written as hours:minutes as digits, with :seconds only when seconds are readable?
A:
7:02
